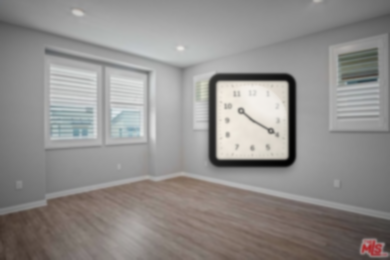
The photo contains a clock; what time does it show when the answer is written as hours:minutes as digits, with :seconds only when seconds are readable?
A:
10:20
